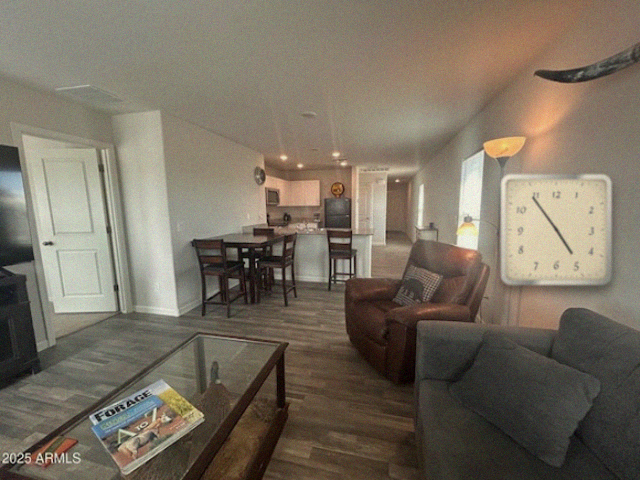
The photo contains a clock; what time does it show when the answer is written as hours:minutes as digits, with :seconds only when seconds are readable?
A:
4:54
